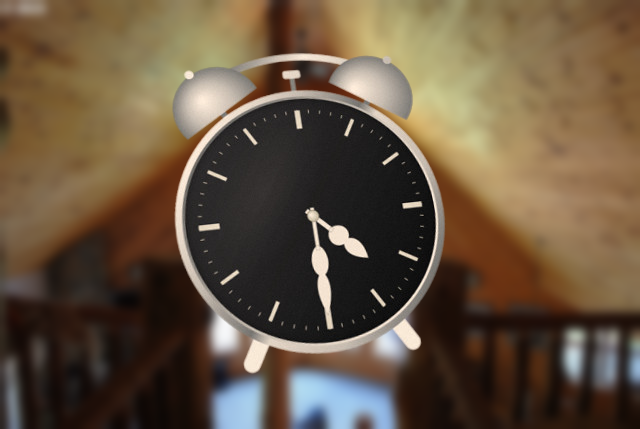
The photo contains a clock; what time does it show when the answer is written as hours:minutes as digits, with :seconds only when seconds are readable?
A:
4:30
